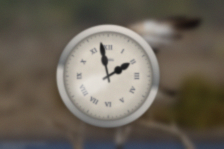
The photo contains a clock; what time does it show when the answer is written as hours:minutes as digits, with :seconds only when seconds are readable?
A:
1:58
